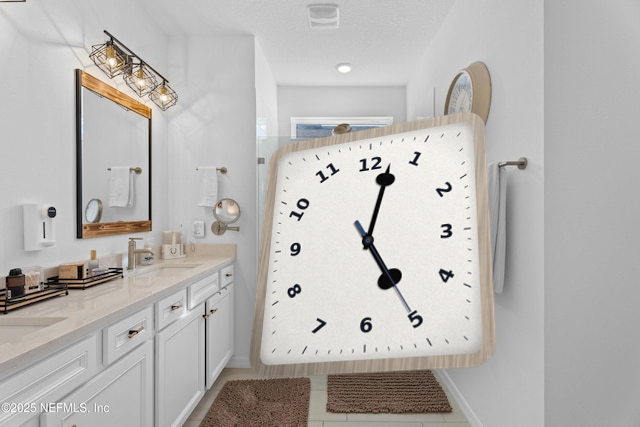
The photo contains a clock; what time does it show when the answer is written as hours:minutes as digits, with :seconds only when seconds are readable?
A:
5:02:25
